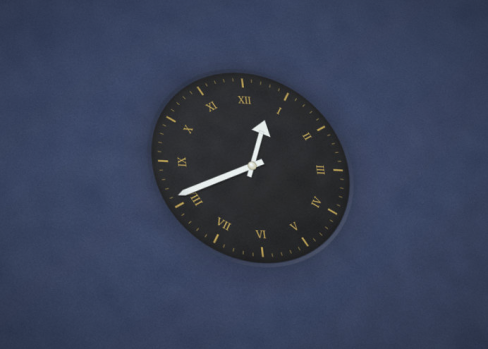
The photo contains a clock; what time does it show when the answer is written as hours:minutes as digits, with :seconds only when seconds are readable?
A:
12:41
